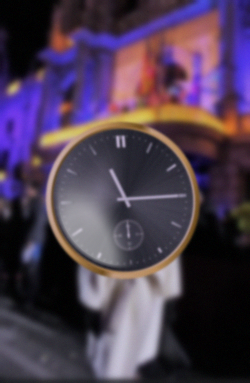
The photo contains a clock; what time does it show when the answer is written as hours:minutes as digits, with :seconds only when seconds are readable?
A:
11:15
